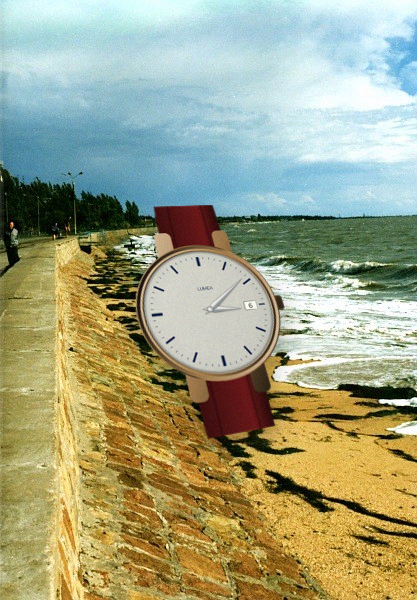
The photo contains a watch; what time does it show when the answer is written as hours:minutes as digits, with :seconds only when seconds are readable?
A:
3:09
